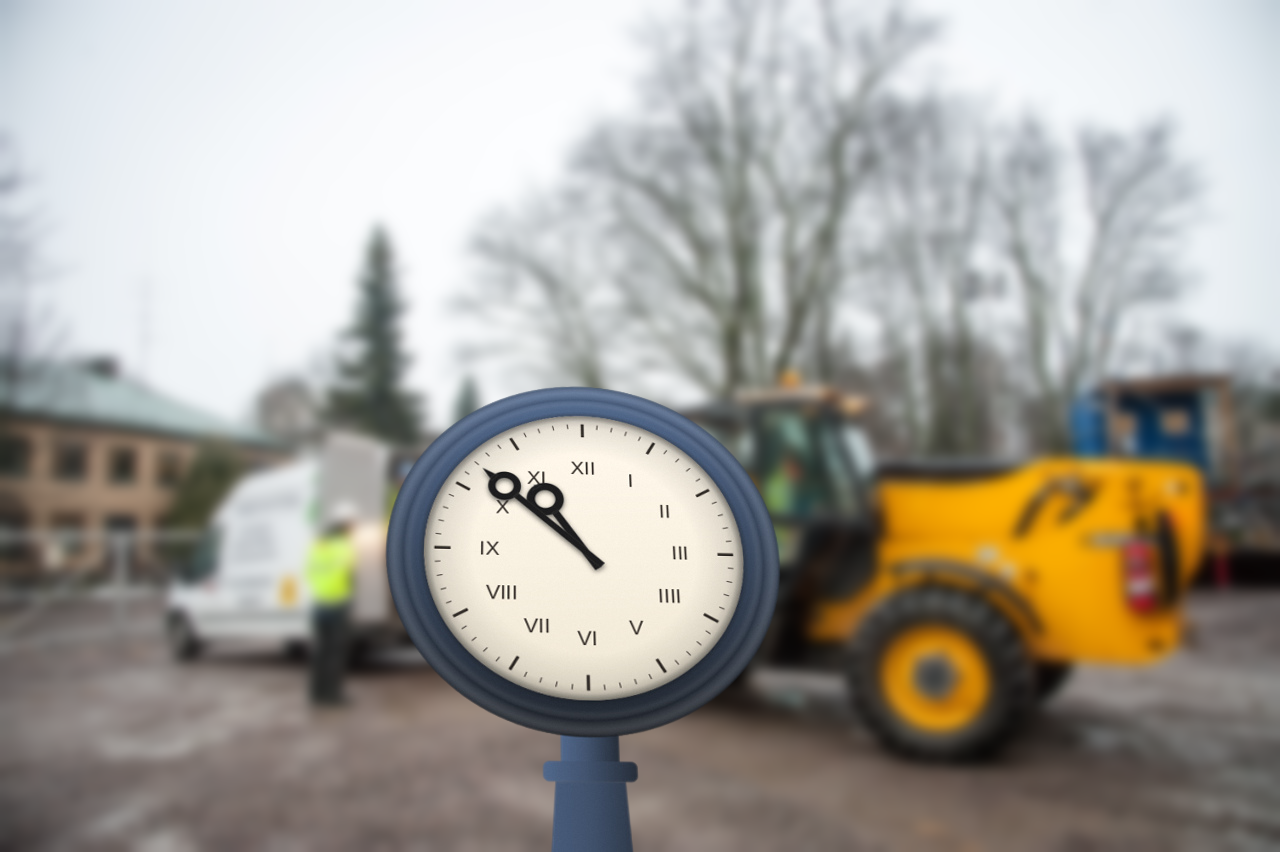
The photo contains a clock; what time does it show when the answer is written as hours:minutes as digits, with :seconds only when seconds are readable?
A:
10:52
